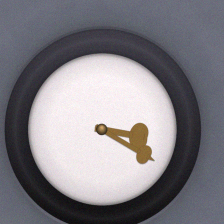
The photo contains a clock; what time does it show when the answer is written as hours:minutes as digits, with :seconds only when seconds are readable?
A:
3:20
